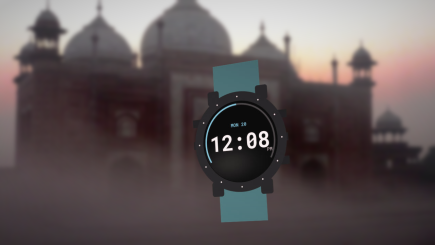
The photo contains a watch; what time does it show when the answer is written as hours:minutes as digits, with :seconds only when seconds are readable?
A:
12:08
